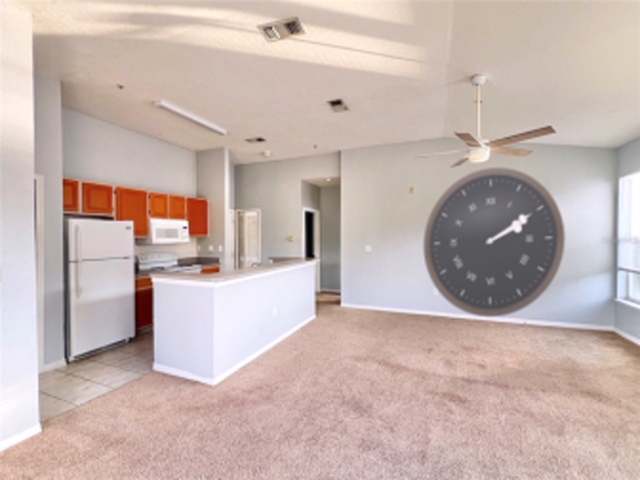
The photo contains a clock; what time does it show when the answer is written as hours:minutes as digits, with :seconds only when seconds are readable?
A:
2:10
